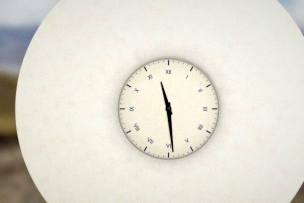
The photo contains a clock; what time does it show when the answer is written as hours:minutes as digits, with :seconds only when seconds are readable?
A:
11:29
